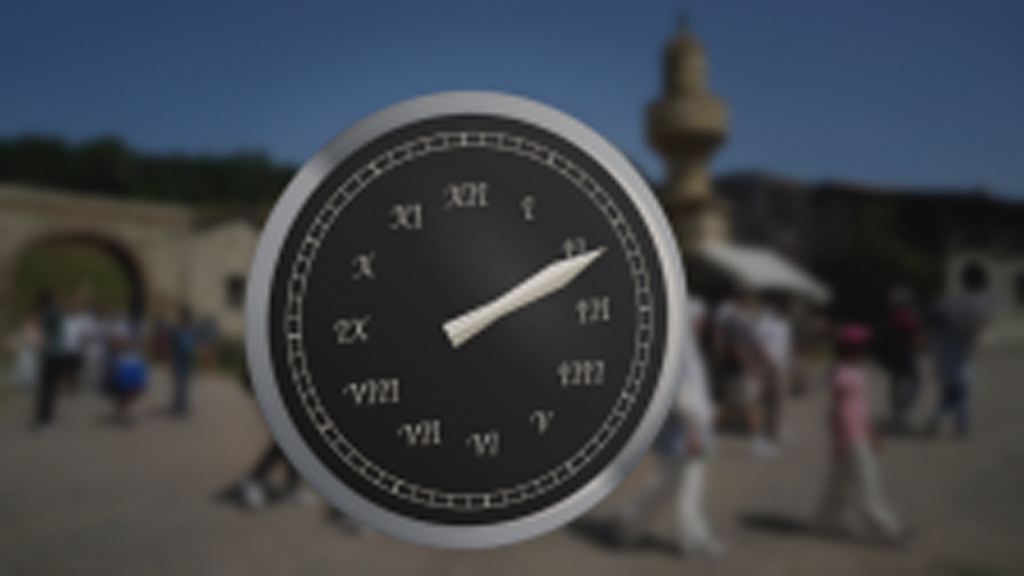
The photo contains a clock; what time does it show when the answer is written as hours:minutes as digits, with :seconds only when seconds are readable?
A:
2:11
